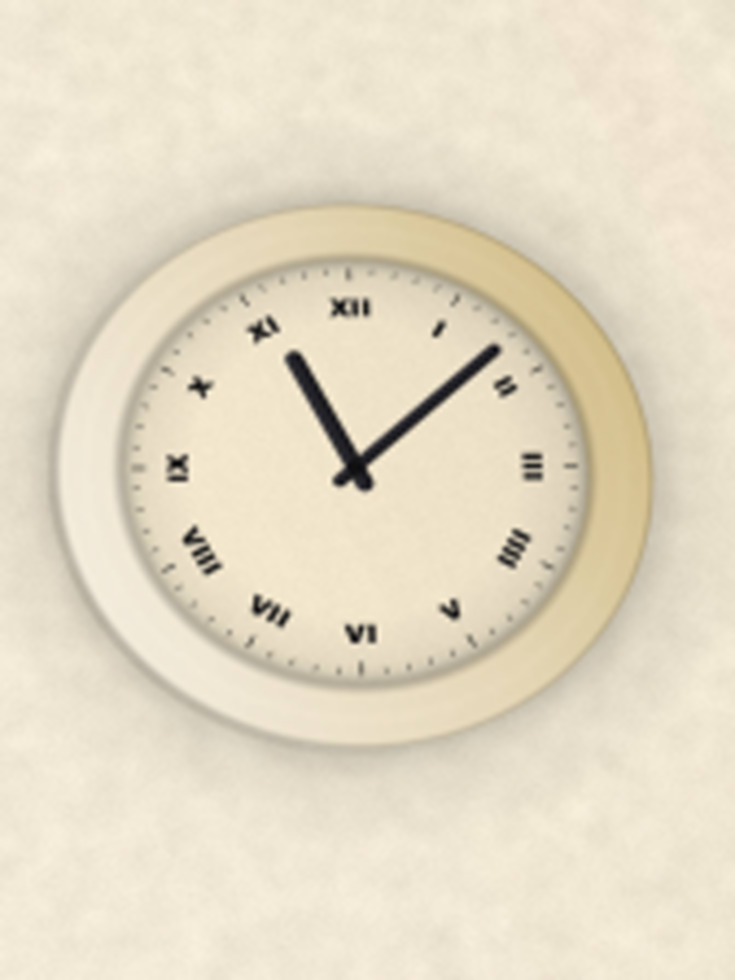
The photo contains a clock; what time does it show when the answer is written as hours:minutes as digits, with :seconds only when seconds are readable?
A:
11:08
